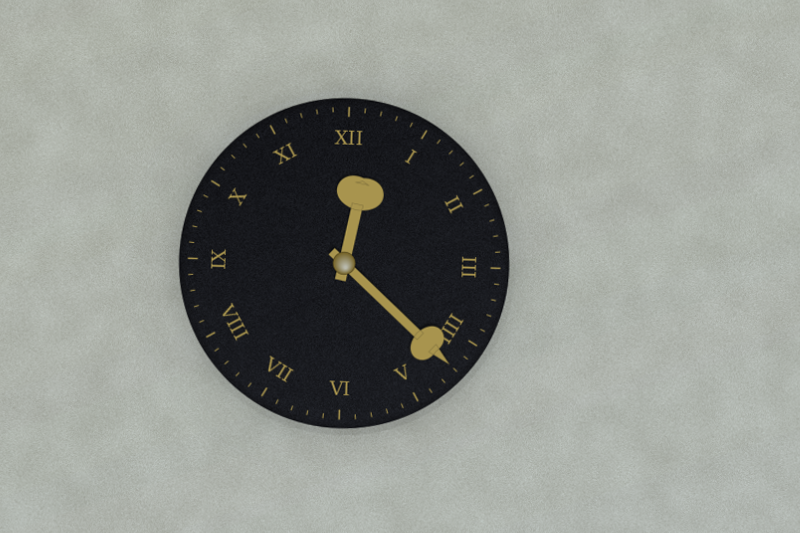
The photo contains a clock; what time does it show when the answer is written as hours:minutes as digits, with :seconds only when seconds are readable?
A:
12:22
